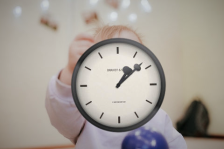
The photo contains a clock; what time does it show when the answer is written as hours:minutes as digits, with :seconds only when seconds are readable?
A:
1:08
